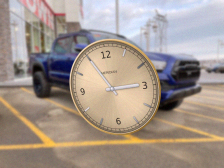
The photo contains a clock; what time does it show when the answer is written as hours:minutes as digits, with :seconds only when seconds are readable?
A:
2:55
